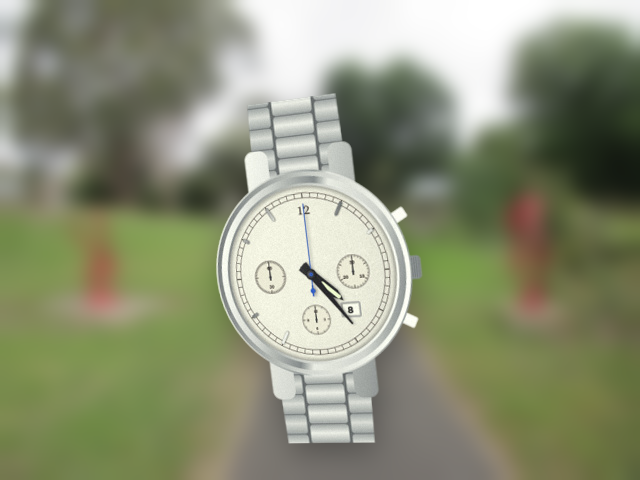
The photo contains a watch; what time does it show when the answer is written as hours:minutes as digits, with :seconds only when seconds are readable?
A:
4:24
